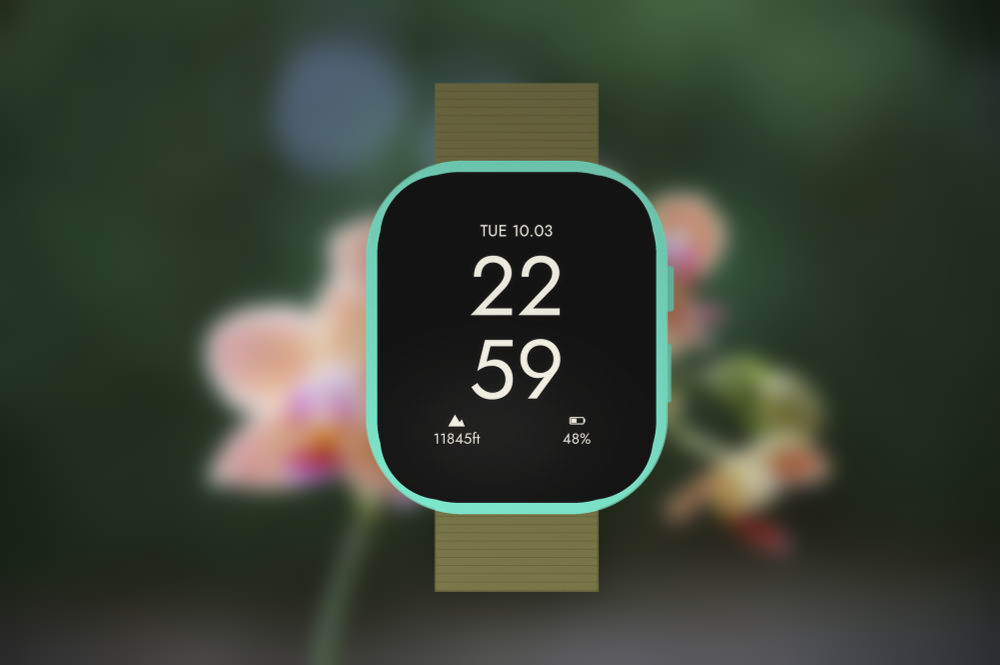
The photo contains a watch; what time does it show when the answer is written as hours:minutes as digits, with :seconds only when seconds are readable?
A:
22:59
